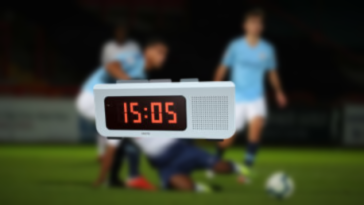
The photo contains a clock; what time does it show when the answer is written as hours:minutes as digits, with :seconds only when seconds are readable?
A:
15:05
